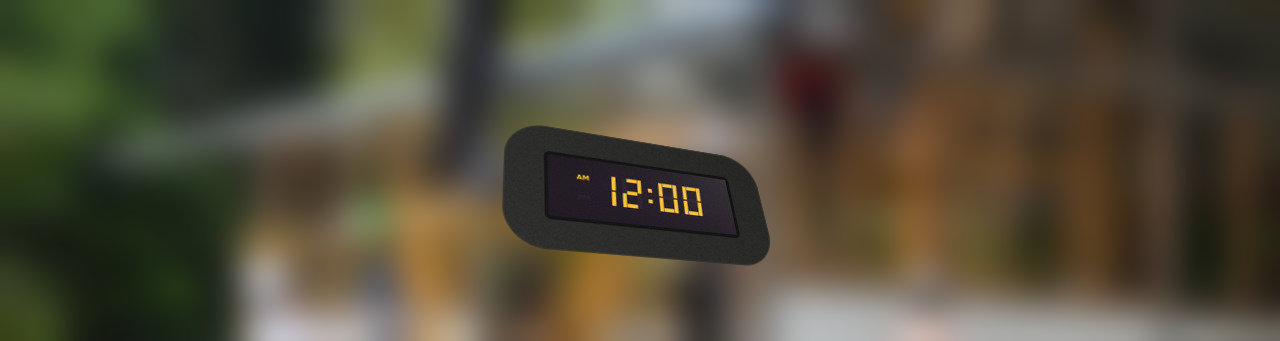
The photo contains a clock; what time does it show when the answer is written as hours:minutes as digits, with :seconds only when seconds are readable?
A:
12:00
